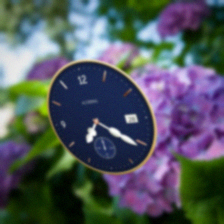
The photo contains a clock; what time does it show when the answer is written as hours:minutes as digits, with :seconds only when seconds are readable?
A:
7:21
